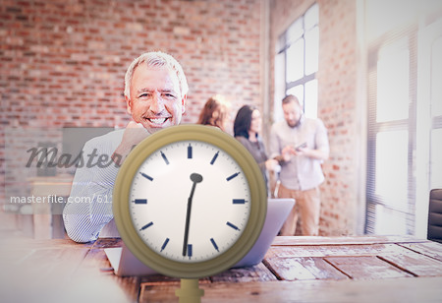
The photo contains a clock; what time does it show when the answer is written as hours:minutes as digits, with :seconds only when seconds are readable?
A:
12:31
